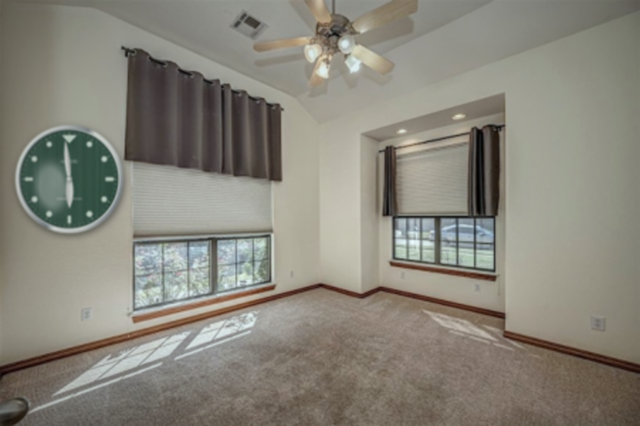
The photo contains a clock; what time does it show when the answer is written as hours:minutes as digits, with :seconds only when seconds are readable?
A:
5:59
